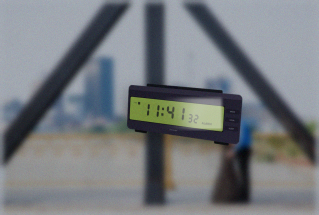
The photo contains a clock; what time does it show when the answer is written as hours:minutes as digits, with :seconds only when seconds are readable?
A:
11:41:32
